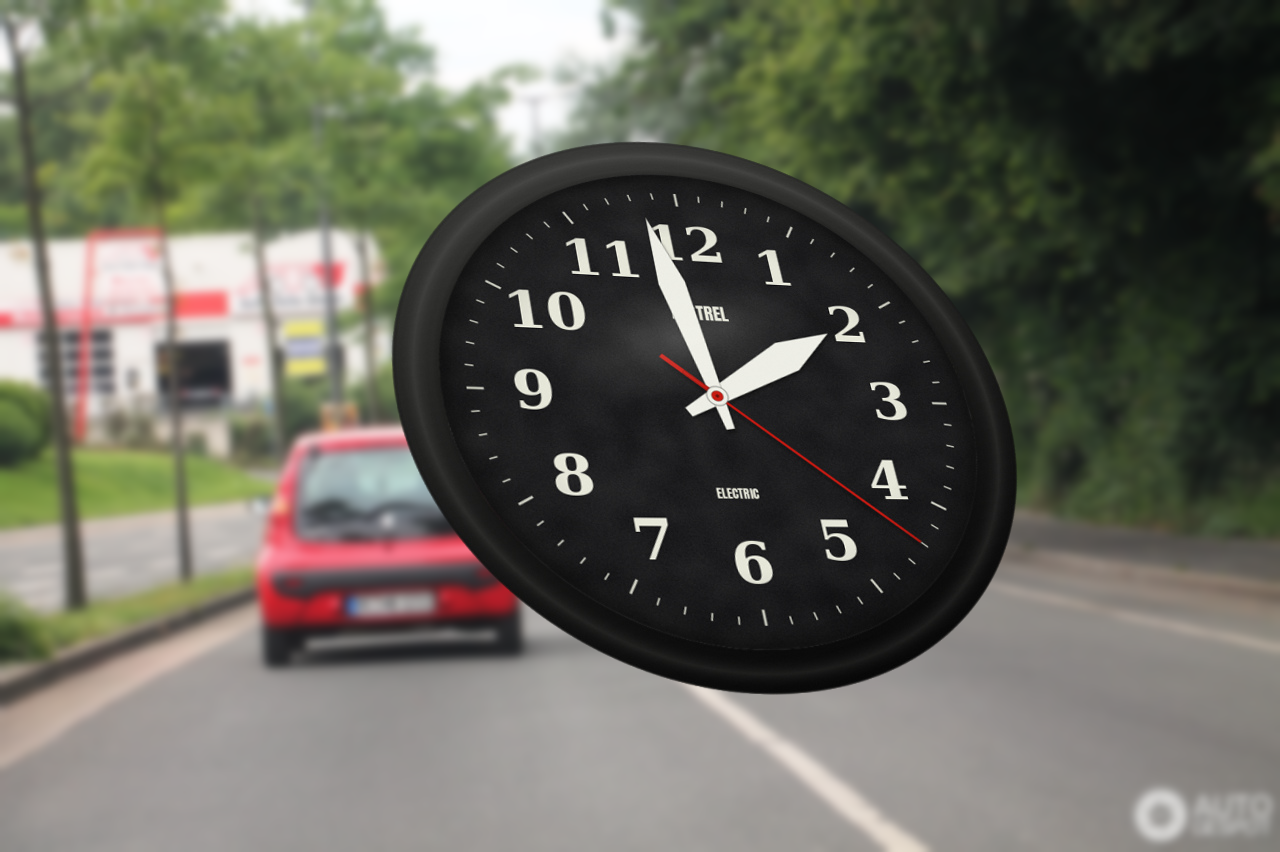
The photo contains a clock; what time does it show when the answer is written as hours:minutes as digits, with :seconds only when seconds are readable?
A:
1:58:22
